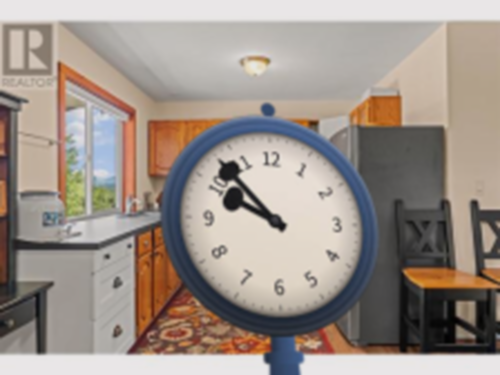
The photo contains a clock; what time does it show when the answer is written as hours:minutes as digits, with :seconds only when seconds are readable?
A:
9:53
